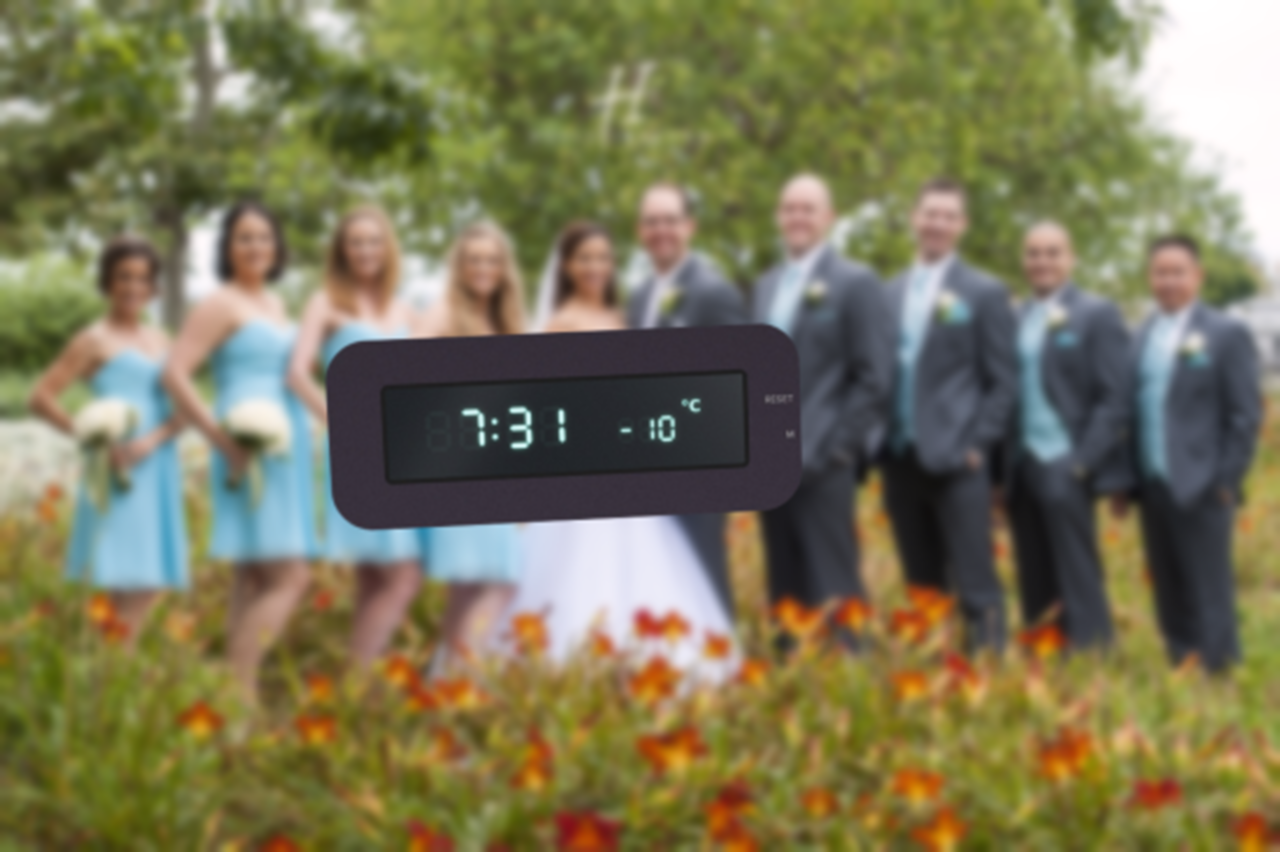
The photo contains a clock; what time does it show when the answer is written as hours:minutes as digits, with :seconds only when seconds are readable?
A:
7:31
